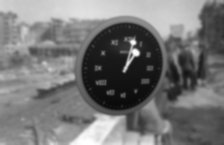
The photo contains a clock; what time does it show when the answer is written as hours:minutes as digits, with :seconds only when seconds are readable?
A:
1:02
